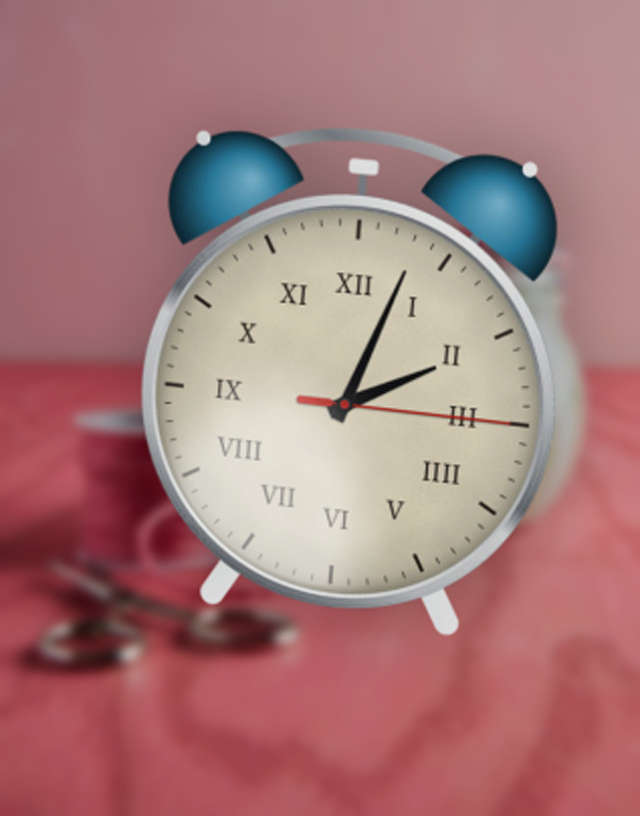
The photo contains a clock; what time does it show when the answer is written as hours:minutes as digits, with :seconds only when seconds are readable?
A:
2:03:15
